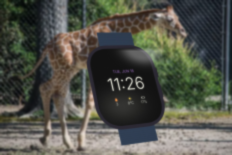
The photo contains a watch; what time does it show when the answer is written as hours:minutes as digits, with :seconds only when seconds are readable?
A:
11:26
